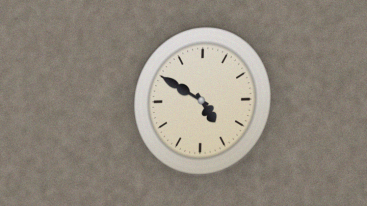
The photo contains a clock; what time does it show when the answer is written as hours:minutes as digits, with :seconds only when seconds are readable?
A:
4:50
